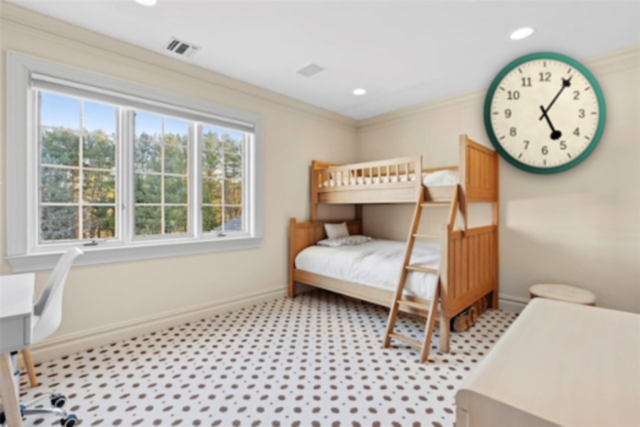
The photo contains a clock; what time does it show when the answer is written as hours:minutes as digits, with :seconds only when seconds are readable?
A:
5:06
